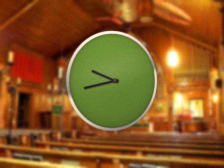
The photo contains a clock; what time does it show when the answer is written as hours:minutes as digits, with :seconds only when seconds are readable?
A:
9:43
